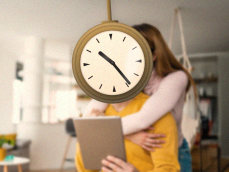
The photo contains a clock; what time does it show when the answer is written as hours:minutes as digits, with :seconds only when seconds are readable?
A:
10:24
